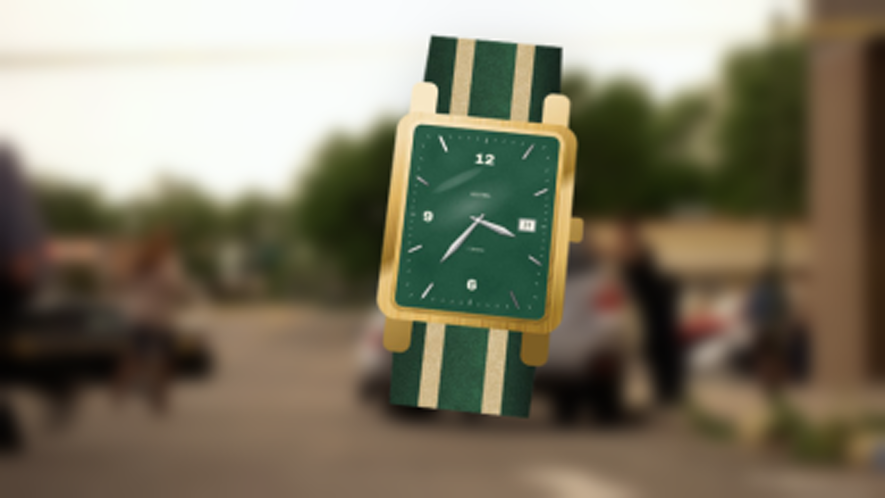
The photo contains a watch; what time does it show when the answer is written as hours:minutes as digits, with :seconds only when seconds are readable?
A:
3:36
